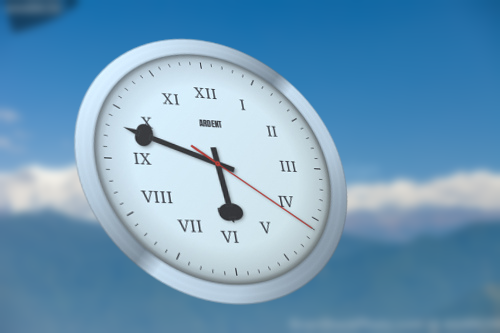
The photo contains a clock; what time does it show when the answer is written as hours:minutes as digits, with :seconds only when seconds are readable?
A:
5:48:21
